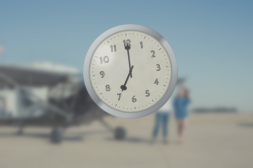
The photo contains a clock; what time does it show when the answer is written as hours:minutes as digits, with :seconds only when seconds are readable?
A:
7:00
